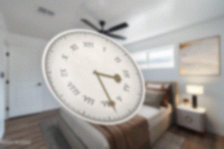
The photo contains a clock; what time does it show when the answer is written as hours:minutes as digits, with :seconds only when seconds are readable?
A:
3:28
